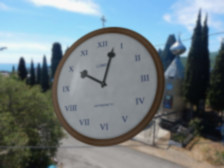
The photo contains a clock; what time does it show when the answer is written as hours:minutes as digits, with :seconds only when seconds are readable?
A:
10:03
